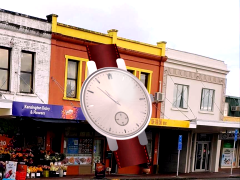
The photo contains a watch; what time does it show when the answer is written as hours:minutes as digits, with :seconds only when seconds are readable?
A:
10:53
